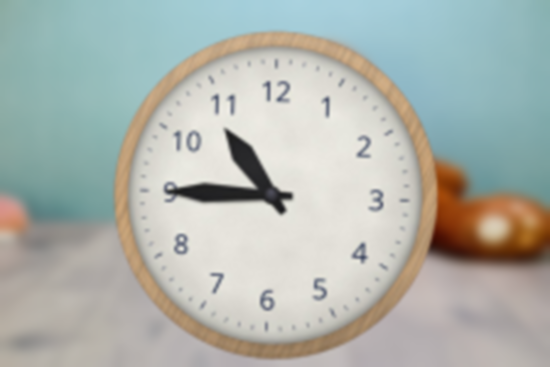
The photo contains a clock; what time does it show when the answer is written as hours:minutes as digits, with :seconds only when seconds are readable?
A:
10:45
